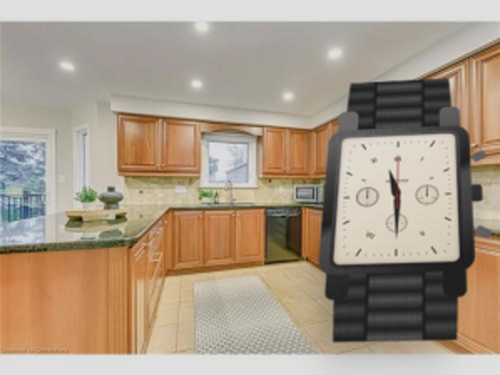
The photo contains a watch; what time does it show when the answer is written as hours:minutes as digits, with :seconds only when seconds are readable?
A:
11:30
